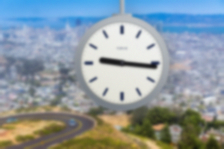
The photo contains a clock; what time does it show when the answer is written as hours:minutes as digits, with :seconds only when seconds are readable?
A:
9:16
